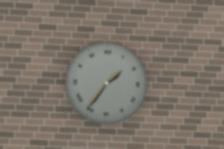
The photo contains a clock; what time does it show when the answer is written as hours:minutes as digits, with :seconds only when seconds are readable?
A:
1:36
